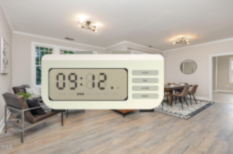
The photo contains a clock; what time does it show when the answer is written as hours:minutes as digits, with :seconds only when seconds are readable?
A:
9:12
